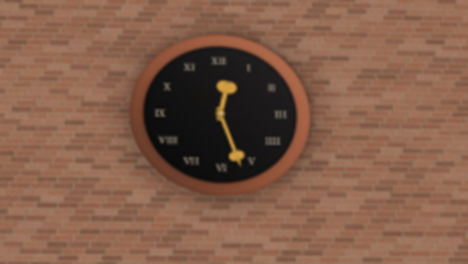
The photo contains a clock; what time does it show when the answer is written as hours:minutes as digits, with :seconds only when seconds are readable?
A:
12:27
